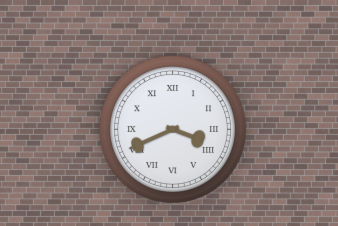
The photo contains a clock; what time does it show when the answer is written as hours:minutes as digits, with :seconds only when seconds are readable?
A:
3:41
